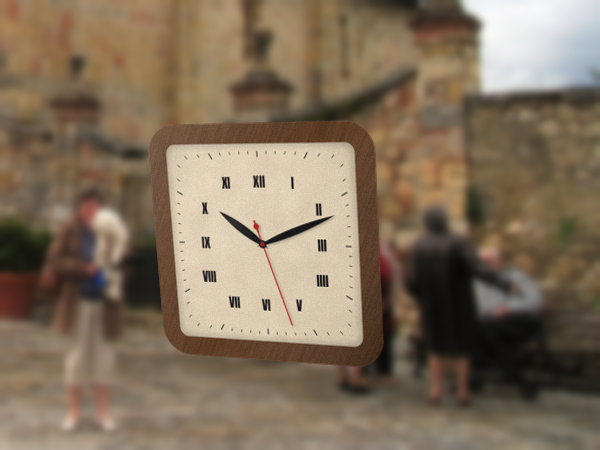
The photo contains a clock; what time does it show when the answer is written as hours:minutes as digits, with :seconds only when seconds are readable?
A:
10:11:27
